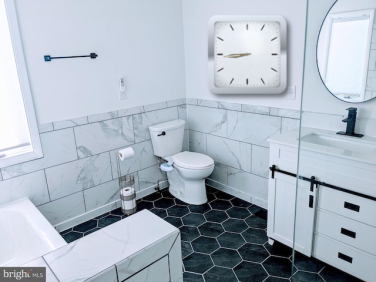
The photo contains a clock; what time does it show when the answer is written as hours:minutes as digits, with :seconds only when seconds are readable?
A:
8:44
